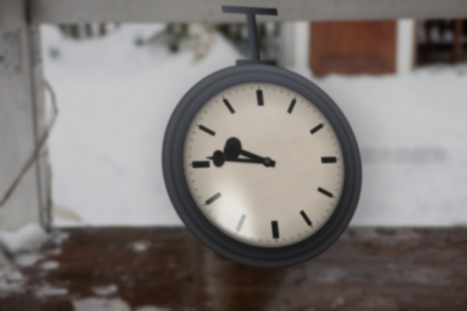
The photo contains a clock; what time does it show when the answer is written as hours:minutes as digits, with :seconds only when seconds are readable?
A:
9:46
